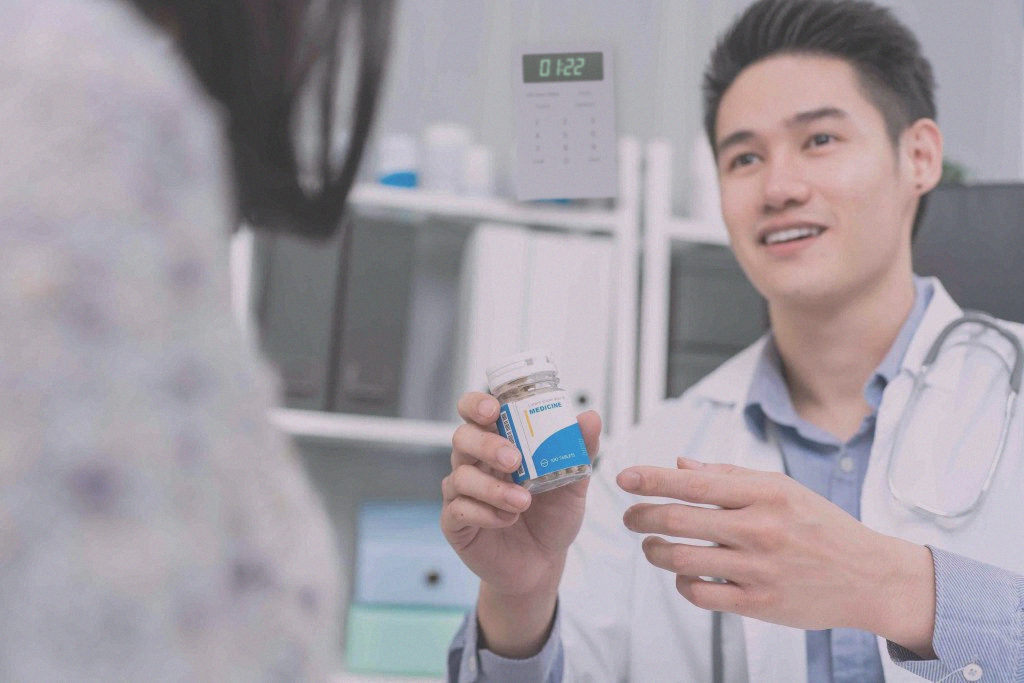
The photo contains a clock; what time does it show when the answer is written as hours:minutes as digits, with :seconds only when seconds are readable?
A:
1:22
